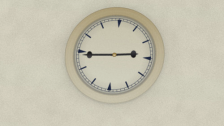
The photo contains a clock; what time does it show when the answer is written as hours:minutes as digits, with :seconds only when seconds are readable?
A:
2:44
